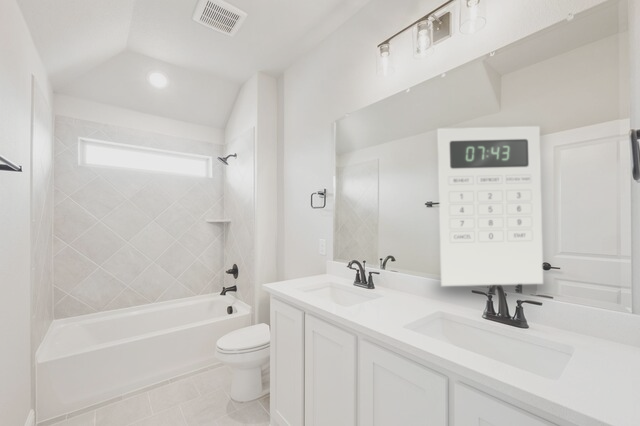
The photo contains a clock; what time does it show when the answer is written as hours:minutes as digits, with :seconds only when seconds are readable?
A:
7:43
